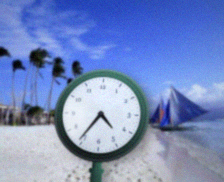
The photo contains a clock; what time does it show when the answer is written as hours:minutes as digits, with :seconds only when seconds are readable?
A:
4:36
